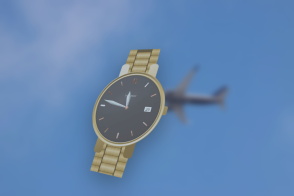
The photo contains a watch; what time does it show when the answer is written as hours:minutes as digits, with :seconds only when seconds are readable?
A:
11:47
